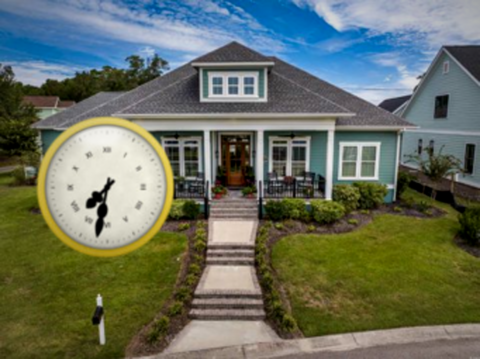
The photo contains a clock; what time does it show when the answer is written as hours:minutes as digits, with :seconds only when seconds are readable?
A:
7:32
